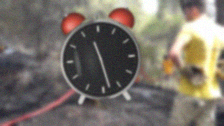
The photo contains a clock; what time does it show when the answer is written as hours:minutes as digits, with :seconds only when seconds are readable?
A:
11:28
